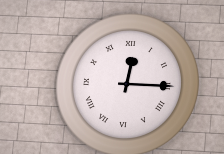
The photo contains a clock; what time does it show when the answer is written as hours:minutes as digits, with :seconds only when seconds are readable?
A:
12:15
